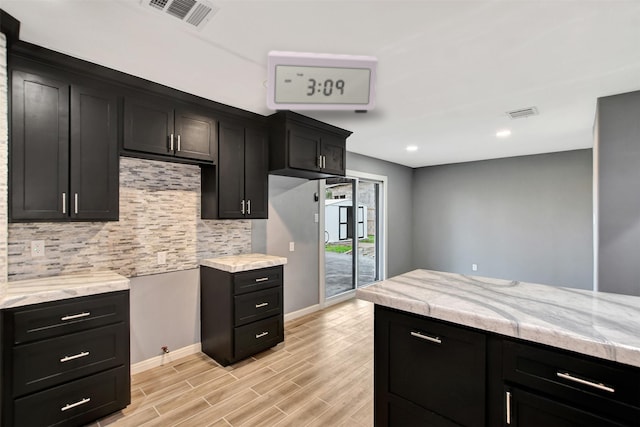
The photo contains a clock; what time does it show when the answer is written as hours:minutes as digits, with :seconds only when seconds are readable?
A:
3:09
